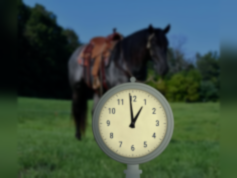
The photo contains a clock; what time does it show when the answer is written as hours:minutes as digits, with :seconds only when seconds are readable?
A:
12:59
